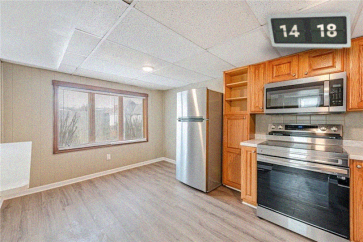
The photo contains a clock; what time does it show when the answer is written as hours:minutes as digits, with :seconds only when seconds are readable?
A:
14:18
